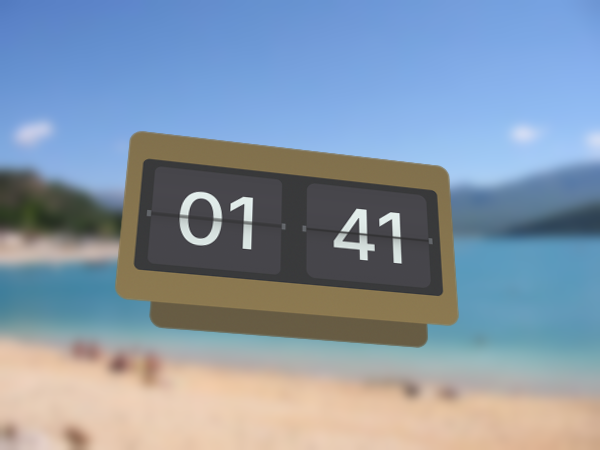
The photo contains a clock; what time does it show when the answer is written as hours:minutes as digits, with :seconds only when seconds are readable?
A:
1:41
